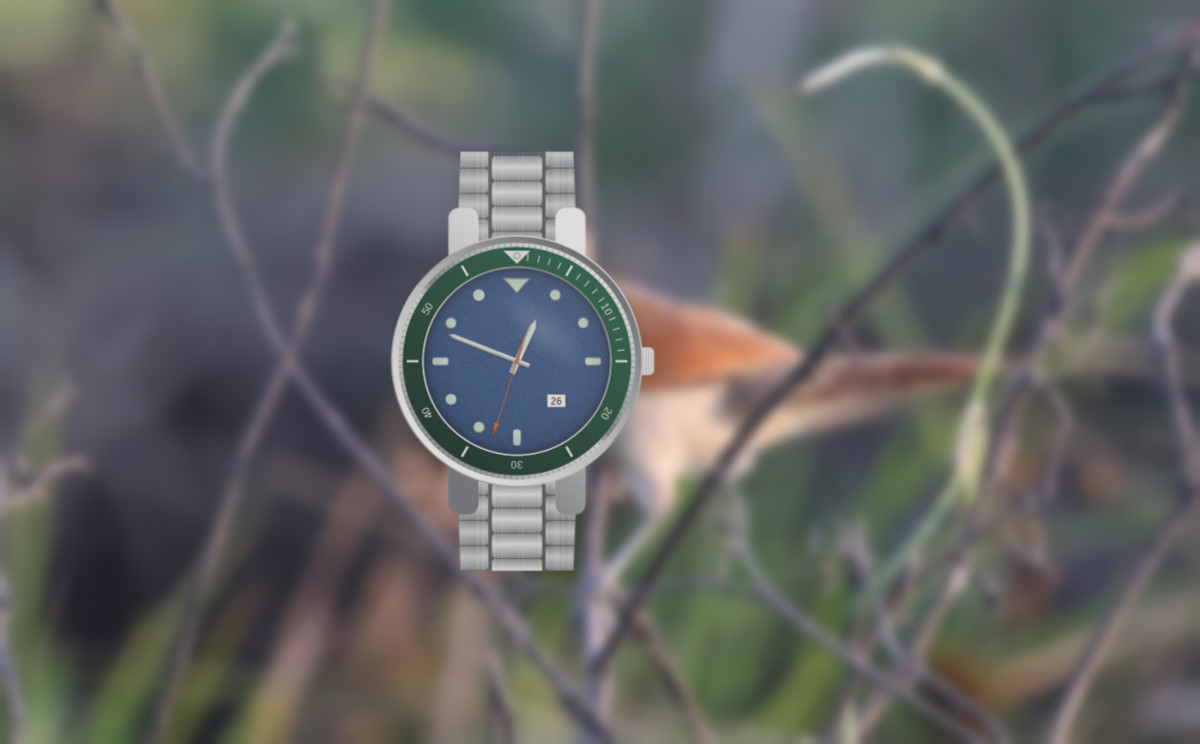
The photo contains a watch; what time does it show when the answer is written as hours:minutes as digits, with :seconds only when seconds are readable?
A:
12:48:33
